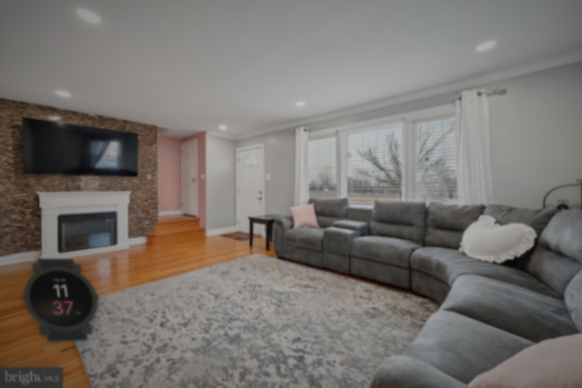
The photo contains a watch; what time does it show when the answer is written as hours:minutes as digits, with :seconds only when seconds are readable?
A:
11:37
